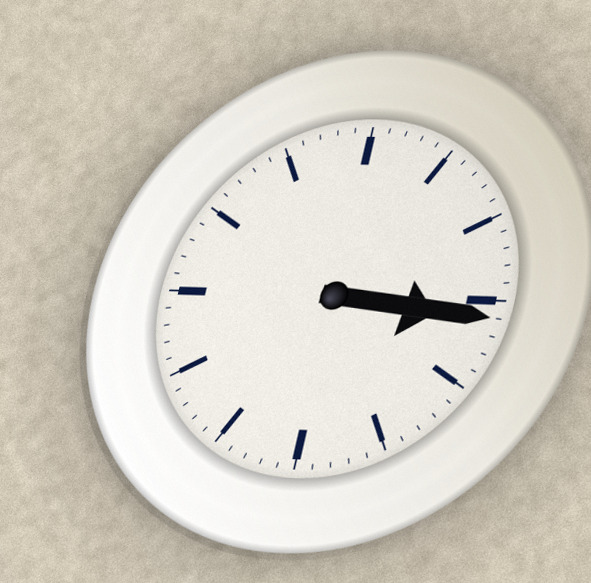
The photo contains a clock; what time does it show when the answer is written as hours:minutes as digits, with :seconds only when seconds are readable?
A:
3:16
